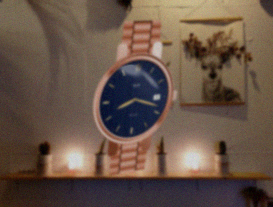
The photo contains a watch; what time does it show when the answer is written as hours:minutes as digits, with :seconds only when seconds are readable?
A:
8:18
